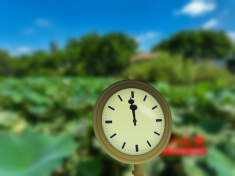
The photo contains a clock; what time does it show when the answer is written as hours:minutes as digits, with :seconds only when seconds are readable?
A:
11:59
